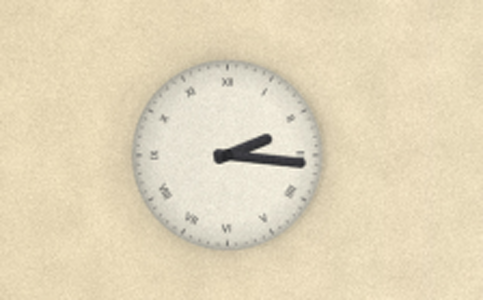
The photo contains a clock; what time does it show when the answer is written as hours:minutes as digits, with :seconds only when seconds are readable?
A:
2:16
